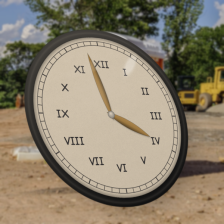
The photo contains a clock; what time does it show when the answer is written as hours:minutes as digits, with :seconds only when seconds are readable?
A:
3:58
